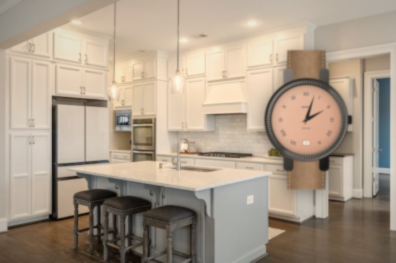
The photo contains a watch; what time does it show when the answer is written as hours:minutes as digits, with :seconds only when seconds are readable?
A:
2:03
